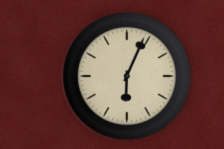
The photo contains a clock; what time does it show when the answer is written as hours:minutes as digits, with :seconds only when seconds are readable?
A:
6:04
